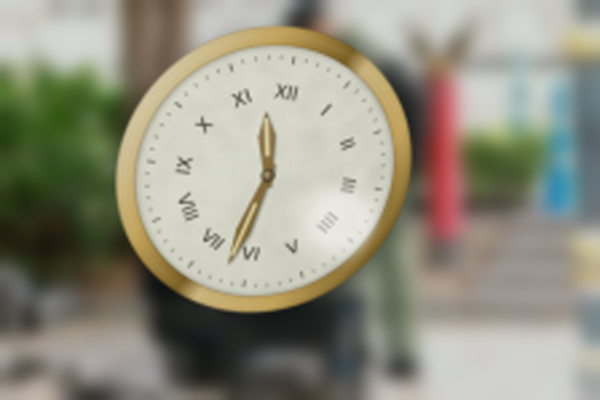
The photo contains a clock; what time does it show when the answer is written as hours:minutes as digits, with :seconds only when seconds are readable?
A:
11:32
